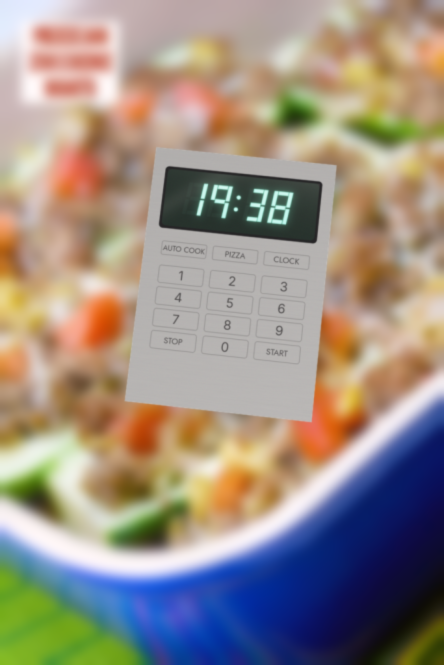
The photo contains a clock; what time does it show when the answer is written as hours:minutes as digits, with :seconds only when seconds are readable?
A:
19:38
